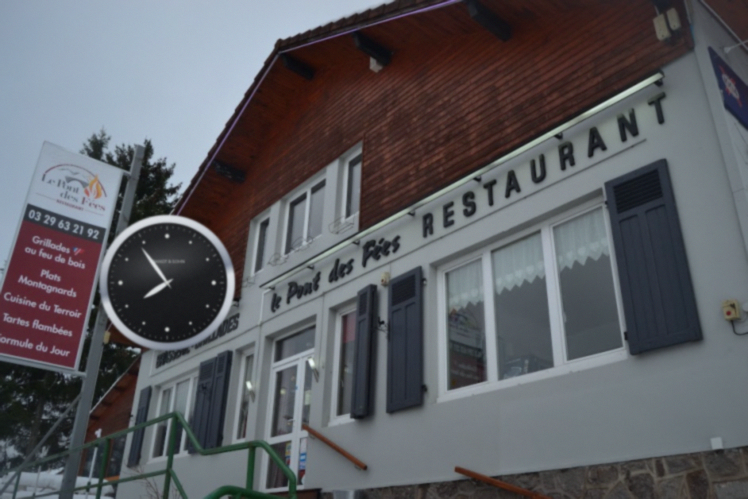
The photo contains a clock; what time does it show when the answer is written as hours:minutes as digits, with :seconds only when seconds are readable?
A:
7:54
